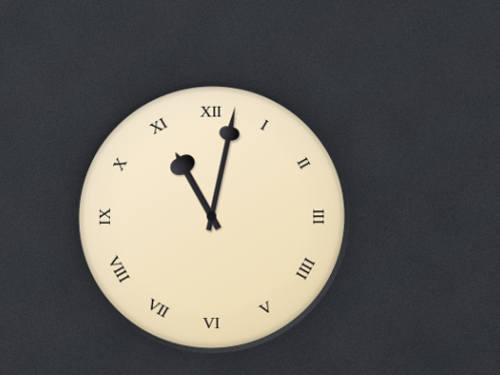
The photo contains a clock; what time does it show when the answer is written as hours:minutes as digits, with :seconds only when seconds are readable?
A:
11:02
